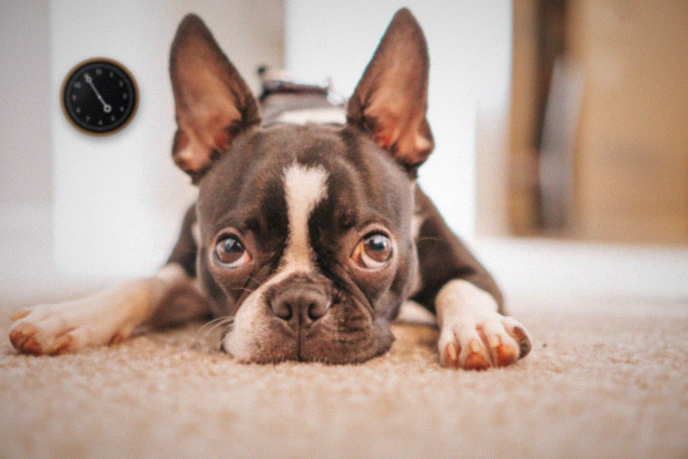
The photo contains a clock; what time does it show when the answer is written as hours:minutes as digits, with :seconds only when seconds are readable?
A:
4:55
